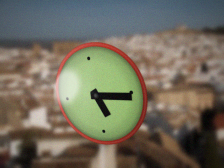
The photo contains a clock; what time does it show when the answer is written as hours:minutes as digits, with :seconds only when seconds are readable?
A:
5:16
